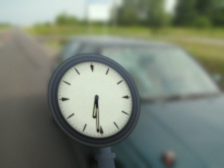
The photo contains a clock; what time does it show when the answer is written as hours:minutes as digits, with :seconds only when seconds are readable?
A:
6:31
